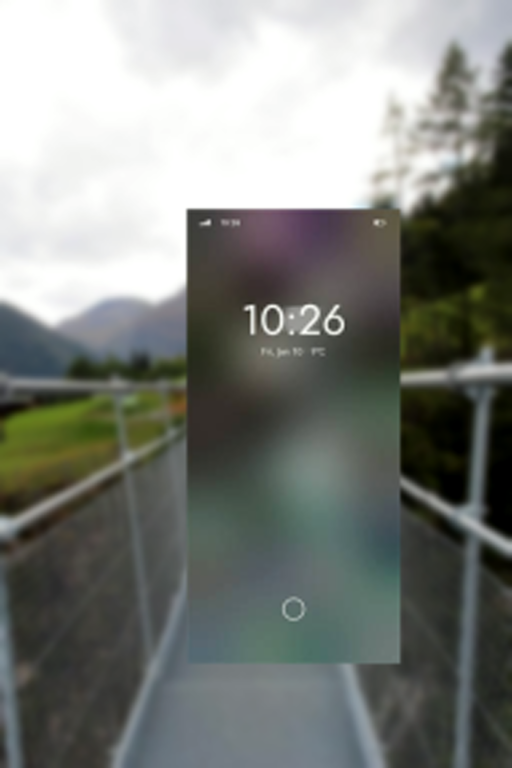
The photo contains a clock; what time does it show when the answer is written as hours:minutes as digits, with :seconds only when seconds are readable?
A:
10:26
